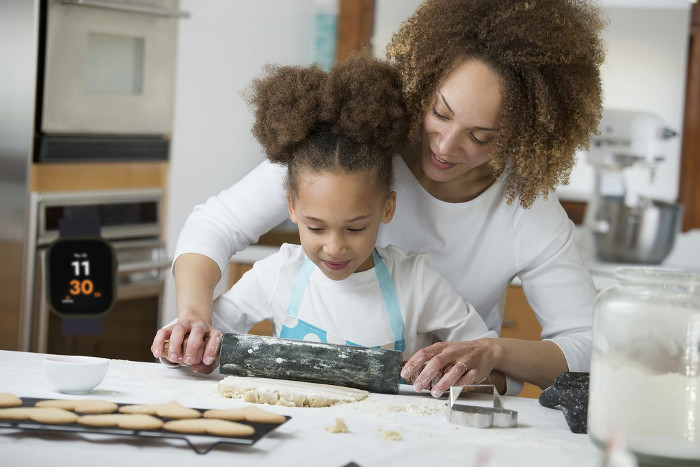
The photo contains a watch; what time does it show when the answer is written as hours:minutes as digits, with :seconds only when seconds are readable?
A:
11:30
